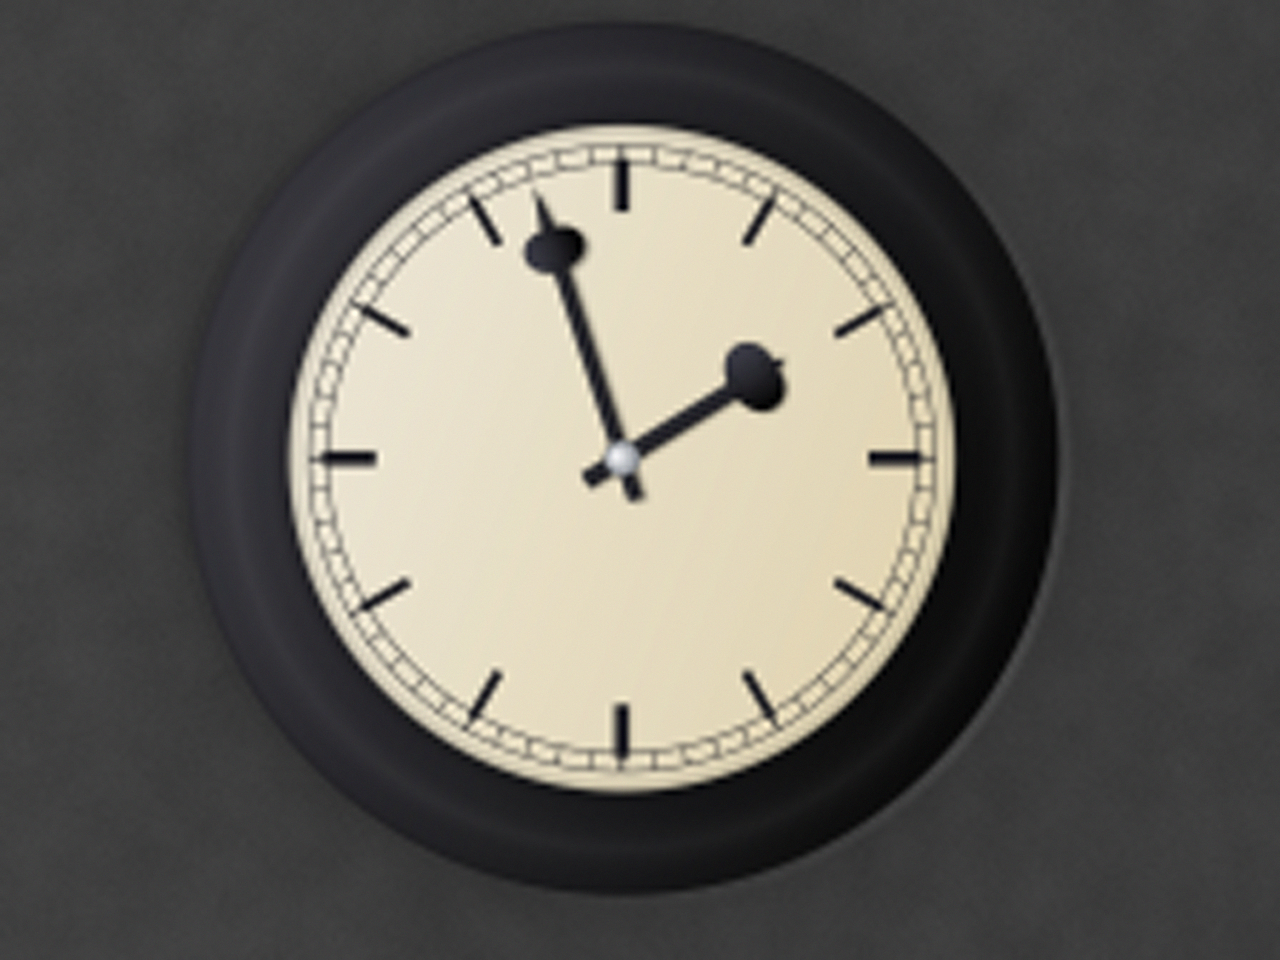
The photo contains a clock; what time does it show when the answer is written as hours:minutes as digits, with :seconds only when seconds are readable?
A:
1:57
